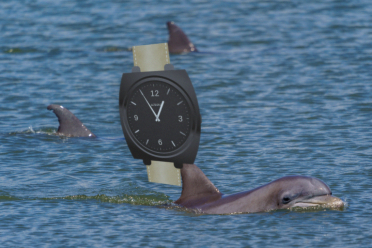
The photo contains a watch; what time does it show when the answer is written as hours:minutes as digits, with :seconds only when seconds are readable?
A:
12:55
